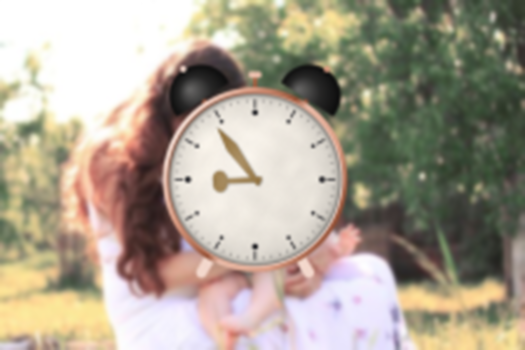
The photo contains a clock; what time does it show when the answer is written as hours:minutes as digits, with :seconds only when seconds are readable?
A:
8:54
